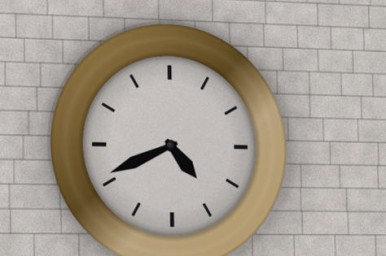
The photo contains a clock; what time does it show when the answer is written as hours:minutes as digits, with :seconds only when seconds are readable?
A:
4:41
